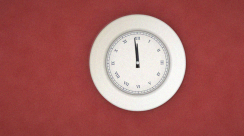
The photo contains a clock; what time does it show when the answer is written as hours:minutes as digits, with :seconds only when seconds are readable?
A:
11:59
